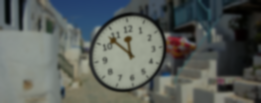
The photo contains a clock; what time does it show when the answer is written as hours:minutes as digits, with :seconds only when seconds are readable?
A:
11:53
